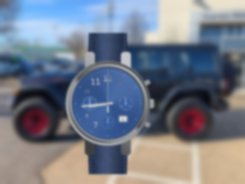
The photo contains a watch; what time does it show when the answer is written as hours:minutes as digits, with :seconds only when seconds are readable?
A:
8:44
